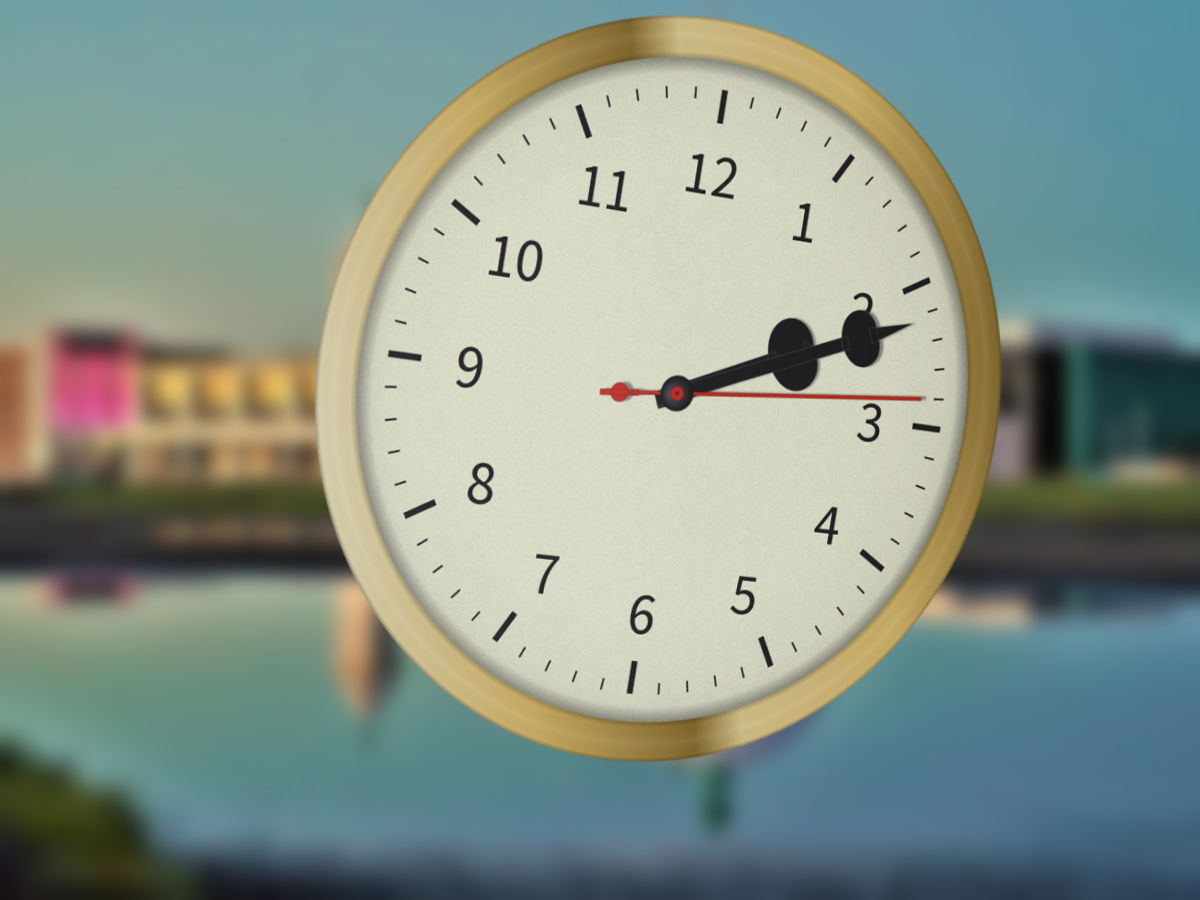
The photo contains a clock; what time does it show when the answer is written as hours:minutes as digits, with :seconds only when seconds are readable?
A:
2:11:14
